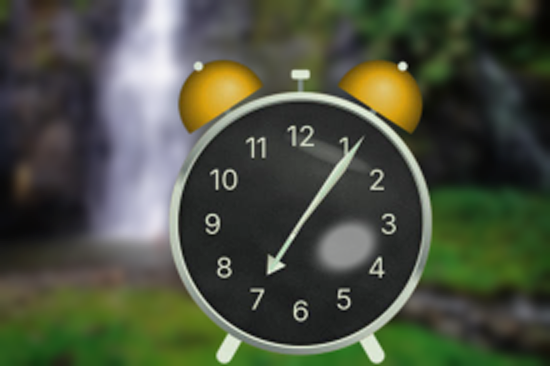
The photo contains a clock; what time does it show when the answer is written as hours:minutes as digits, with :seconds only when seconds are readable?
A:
7:06
